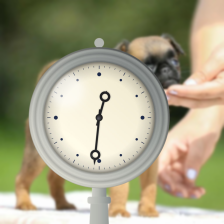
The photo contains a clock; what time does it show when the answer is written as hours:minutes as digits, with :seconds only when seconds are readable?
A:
12:31
